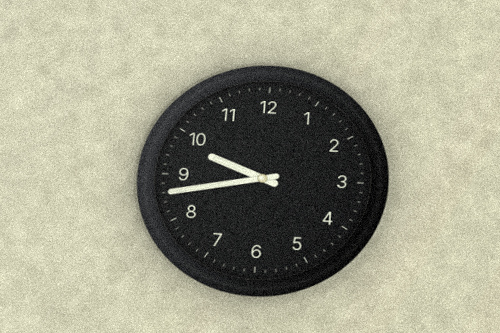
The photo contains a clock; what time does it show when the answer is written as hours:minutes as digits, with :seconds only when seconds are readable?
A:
9:43
